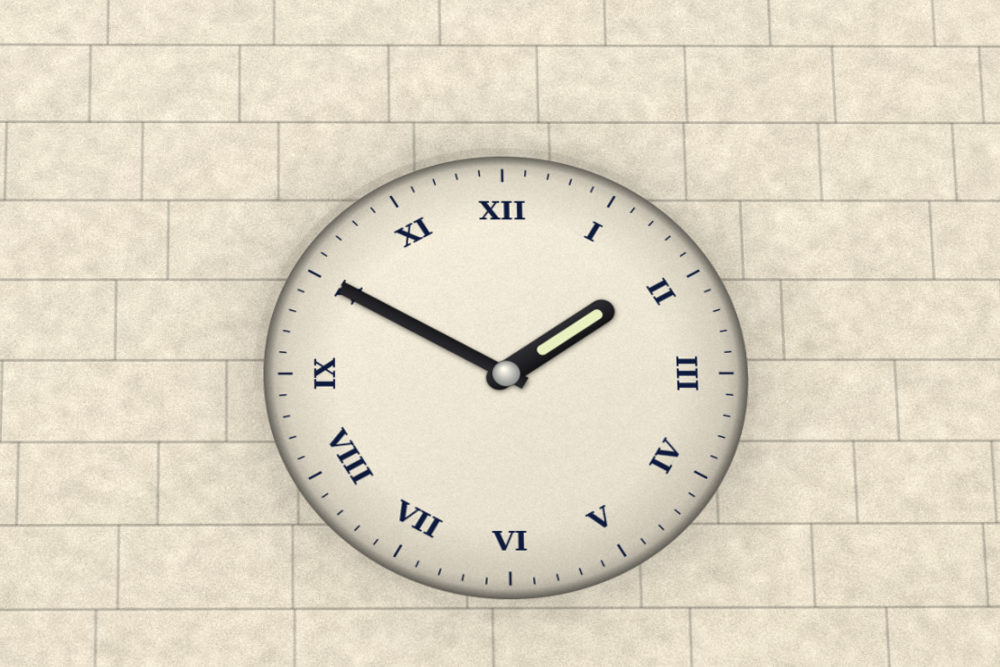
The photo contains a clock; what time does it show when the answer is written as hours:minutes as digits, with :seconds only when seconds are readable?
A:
1:50
